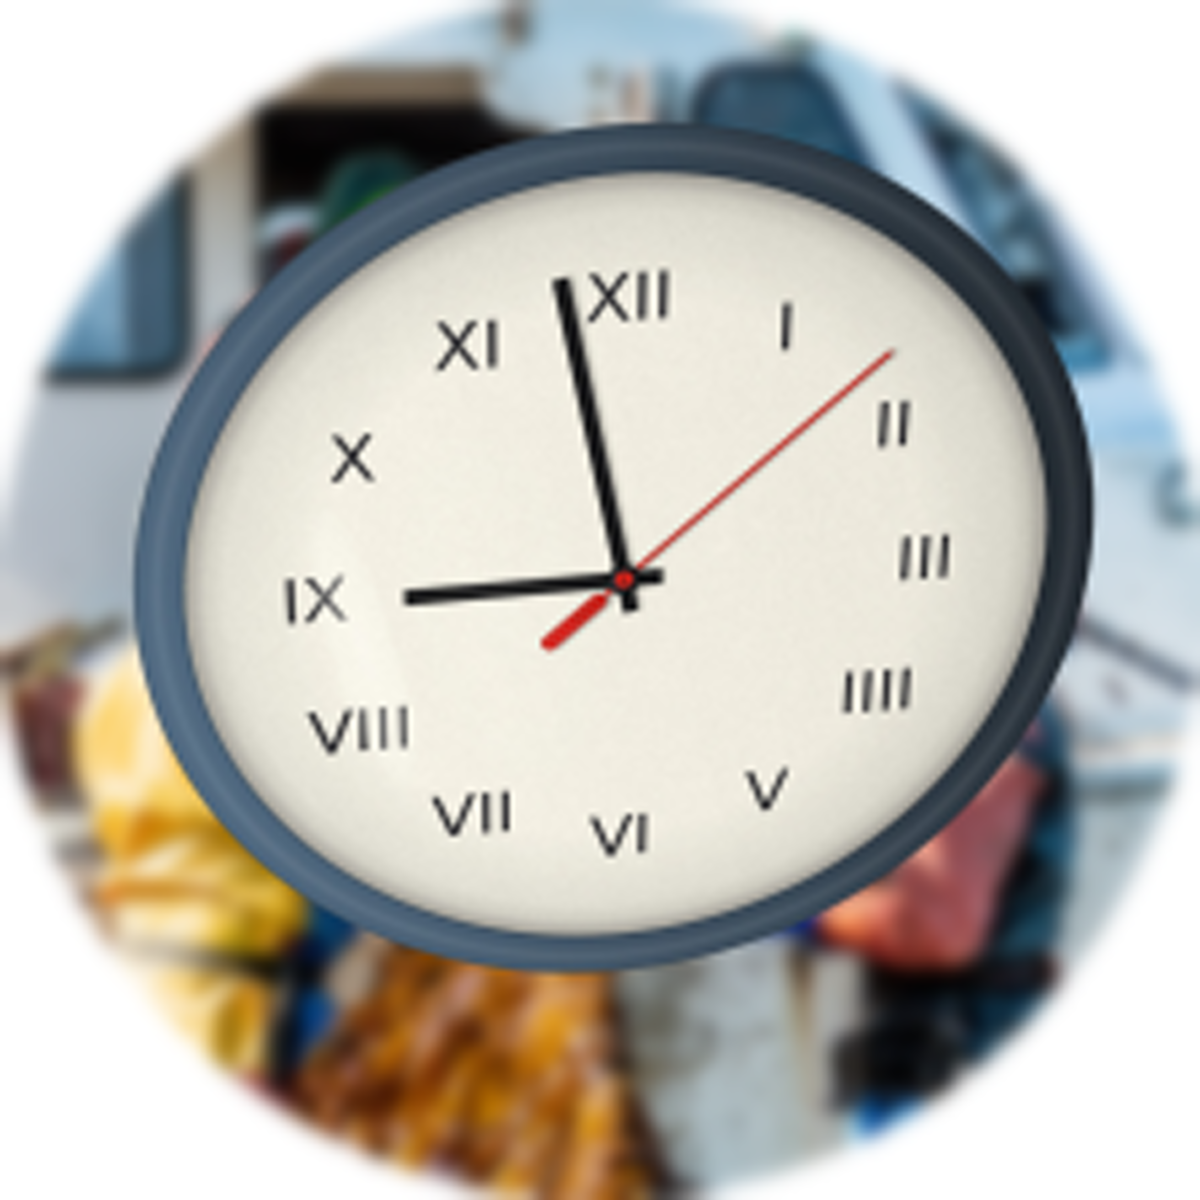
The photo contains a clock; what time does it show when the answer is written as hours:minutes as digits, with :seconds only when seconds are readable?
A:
8:58:08
